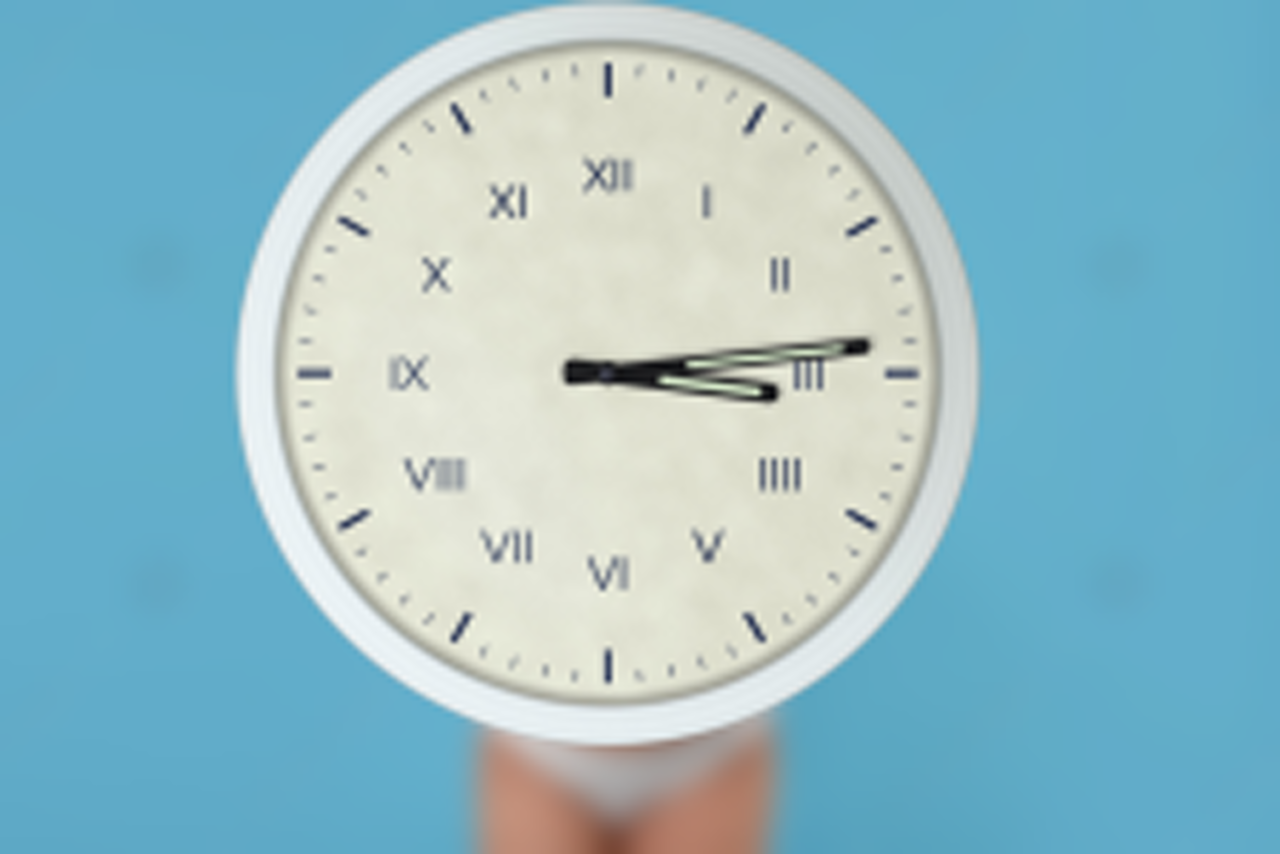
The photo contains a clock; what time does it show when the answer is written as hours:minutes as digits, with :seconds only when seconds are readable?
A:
3:14
